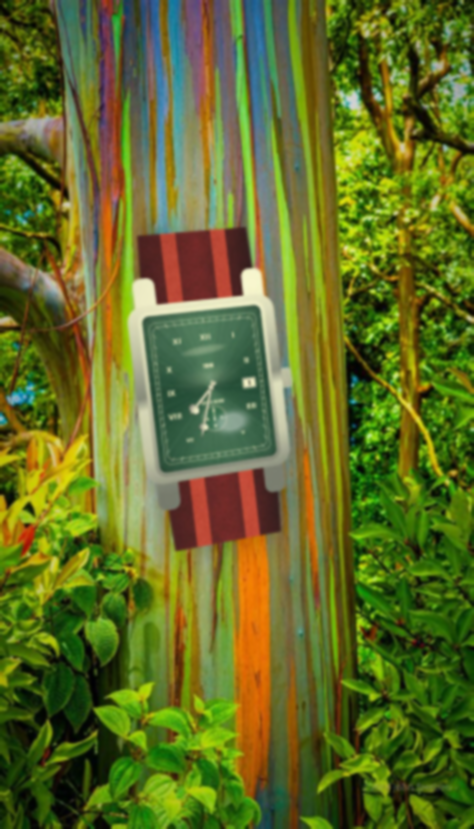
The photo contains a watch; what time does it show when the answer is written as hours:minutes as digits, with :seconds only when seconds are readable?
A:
7:33
